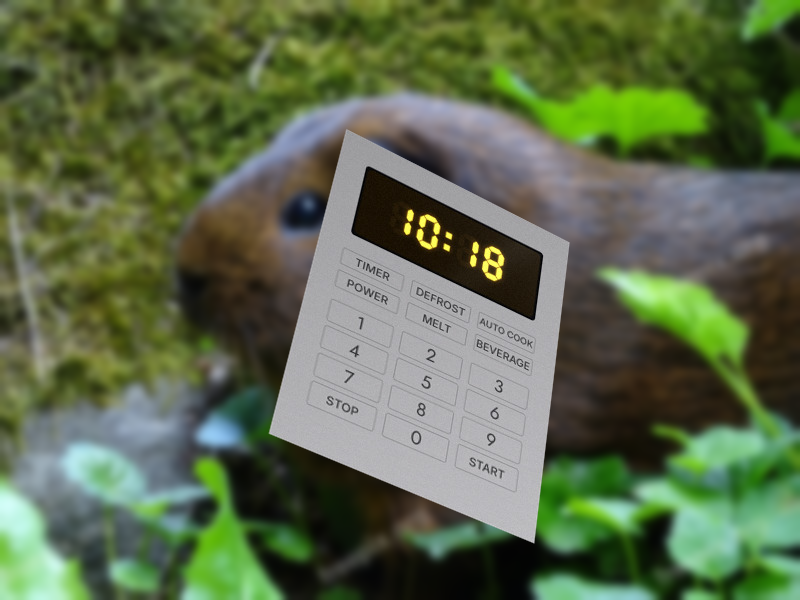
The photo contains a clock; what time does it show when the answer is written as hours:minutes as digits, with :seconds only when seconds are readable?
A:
10:18
